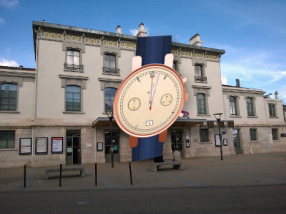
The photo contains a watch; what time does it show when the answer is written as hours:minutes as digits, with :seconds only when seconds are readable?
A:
12:02
